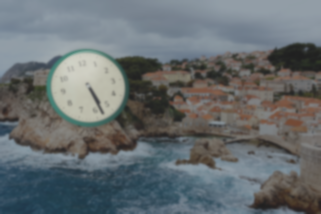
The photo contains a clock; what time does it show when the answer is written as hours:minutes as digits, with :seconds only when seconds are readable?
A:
5:28
